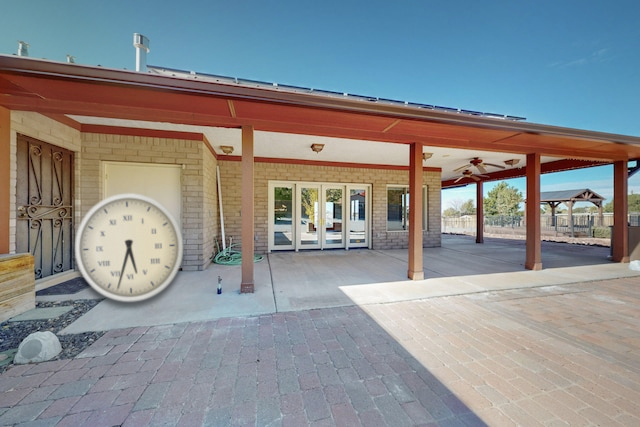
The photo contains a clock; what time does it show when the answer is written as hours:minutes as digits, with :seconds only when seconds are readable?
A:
5:33
